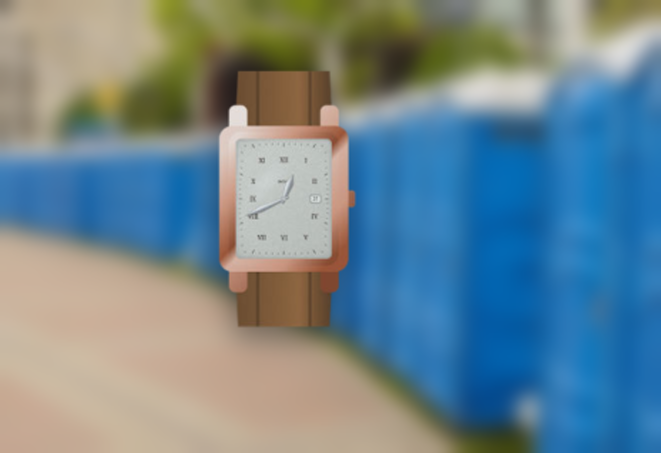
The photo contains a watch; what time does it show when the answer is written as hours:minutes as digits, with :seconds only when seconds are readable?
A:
12:41
